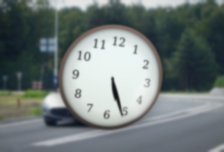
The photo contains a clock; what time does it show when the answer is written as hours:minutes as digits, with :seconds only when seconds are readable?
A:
5:26
